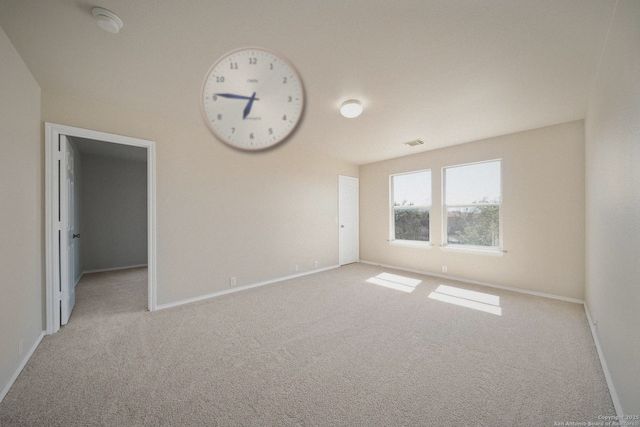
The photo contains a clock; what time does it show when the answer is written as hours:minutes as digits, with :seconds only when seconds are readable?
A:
6:46
